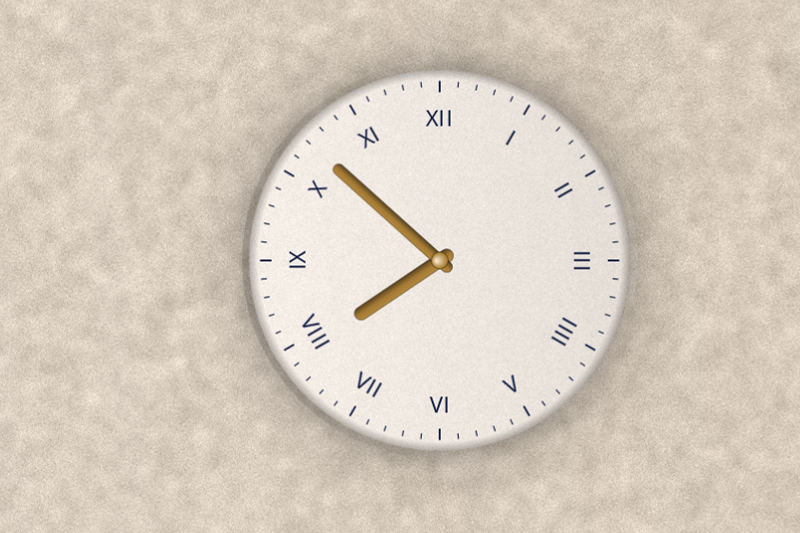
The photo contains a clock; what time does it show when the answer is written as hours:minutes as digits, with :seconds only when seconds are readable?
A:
7:52
